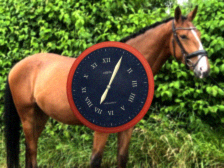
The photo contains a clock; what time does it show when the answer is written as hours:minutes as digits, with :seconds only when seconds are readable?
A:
7:05
